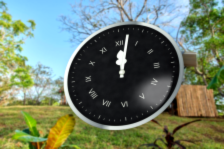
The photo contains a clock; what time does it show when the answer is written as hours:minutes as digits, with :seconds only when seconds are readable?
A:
12:02
